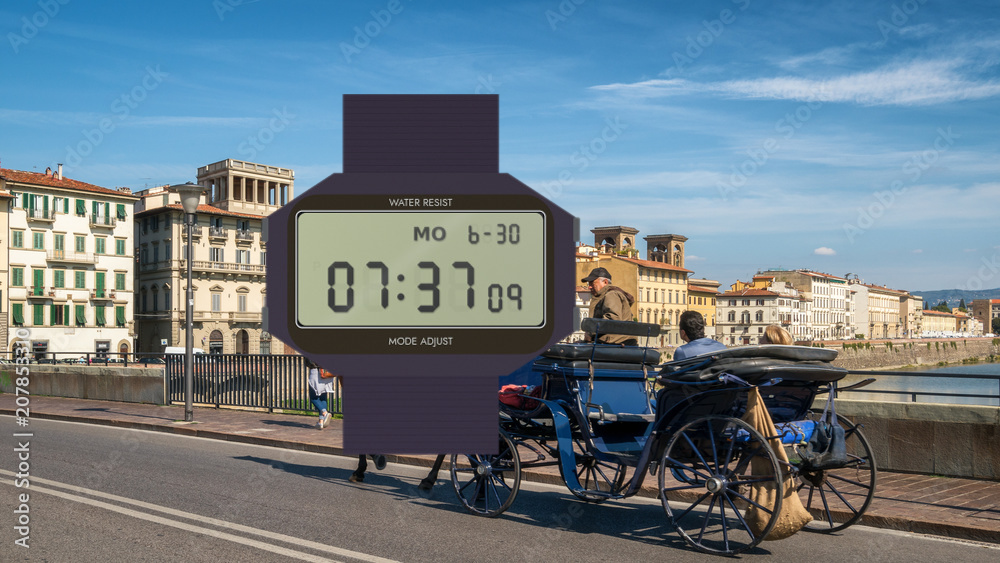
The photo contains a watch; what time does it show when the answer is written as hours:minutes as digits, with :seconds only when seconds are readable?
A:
7:37:09
